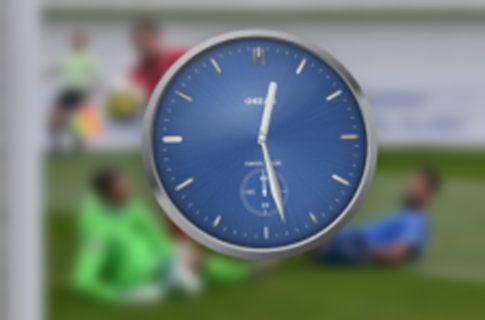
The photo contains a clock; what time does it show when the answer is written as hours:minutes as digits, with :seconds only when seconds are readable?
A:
12:28
